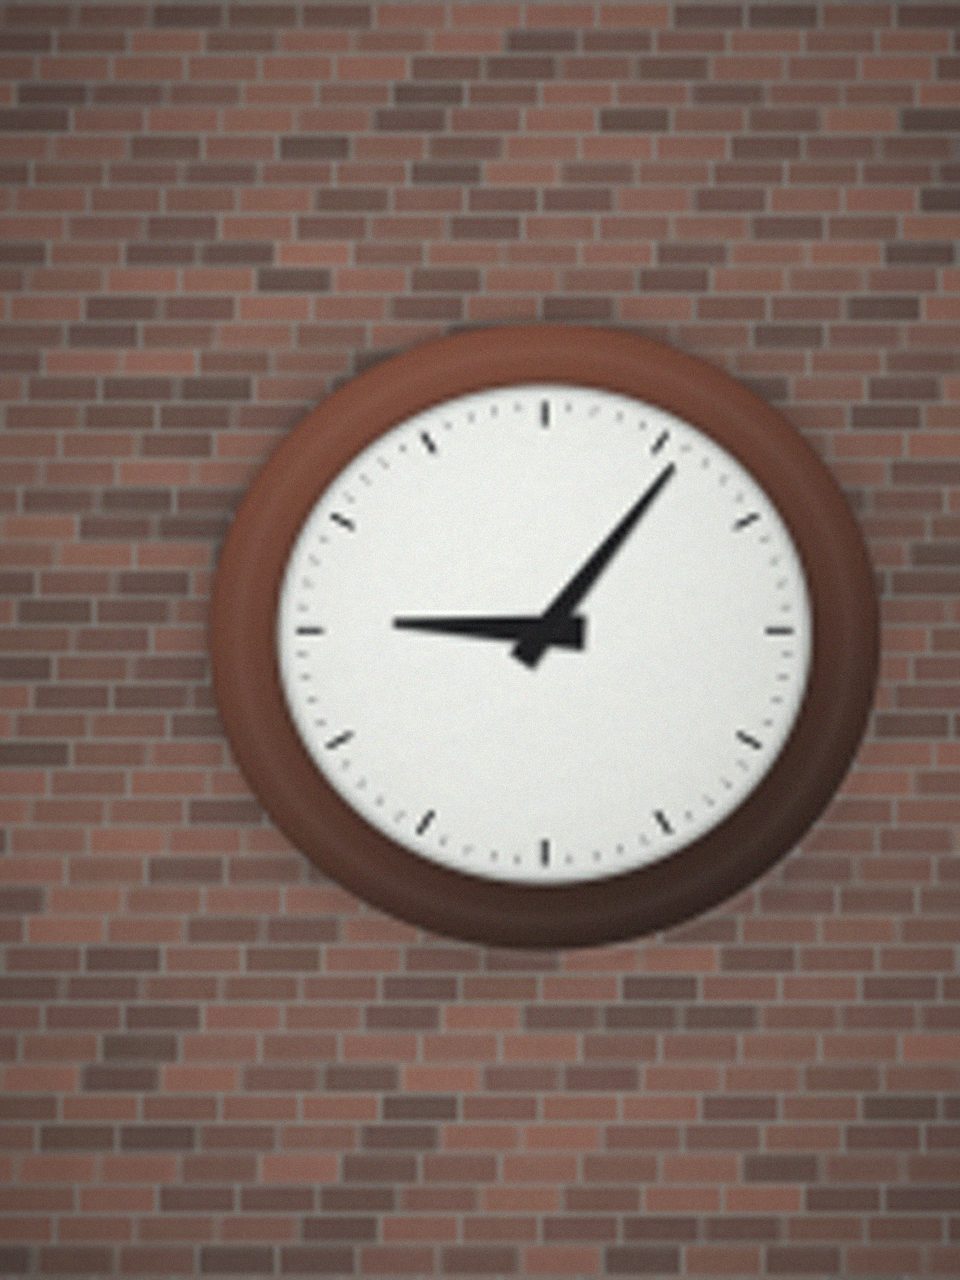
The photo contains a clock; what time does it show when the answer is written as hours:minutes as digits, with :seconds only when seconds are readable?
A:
9:06
